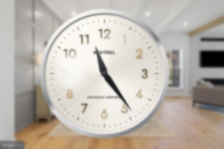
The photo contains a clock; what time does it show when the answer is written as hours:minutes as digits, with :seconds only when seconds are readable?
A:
11:24
